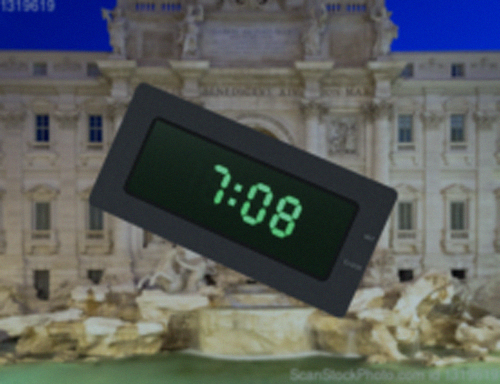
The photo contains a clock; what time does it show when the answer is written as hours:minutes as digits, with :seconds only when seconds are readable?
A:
7:08
